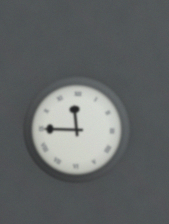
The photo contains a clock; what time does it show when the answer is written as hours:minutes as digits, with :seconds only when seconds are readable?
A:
11:45
